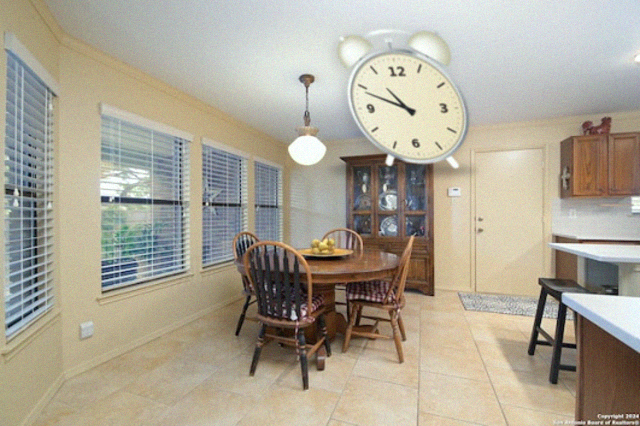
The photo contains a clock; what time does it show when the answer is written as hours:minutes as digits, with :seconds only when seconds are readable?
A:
10:49
